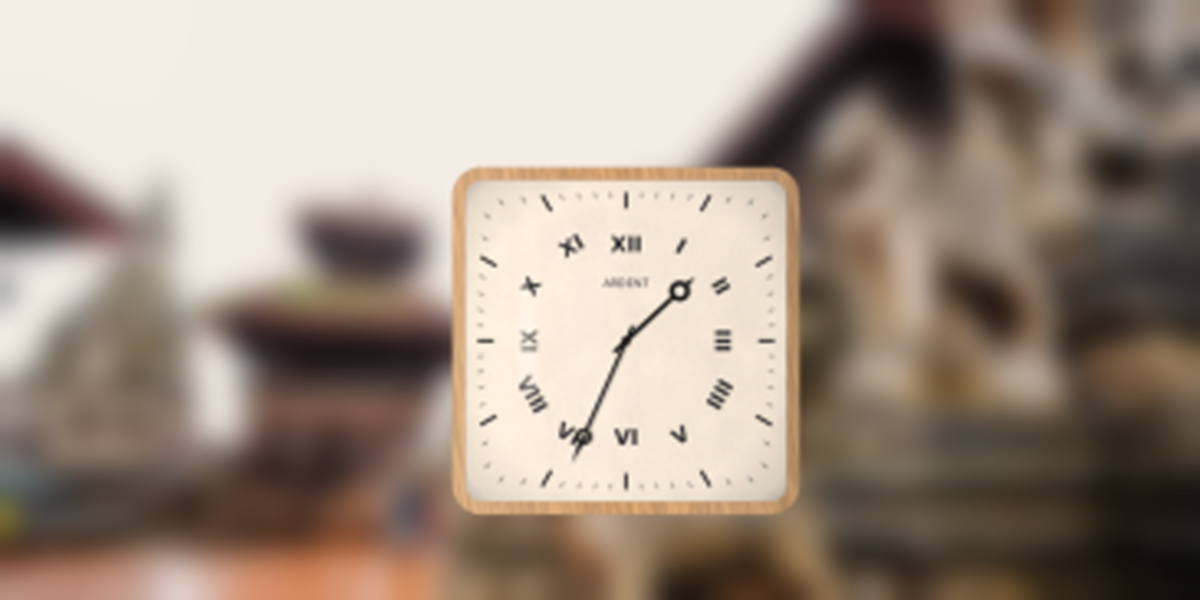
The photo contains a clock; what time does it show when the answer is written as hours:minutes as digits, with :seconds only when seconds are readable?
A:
1:34
